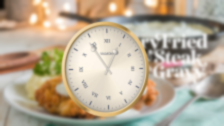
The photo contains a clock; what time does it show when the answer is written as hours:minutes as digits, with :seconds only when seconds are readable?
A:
12:54
